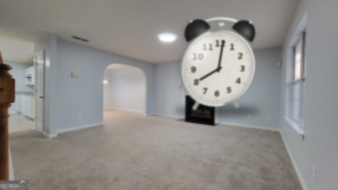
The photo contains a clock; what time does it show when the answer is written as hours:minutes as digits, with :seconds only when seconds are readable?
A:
8:01
